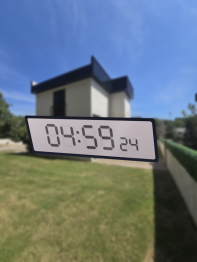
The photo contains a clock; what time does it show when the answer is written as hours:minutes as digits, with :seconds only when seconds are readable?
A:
4:59:24
